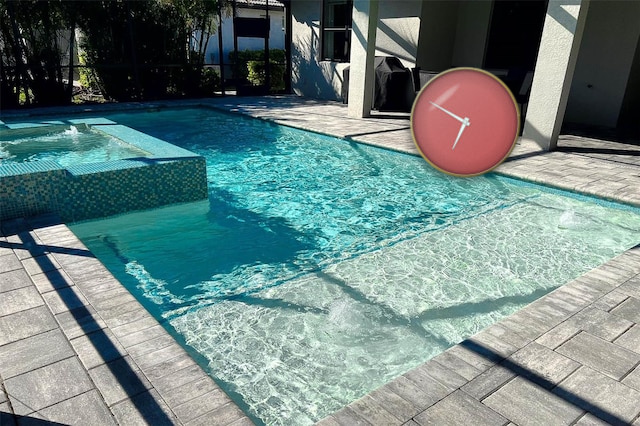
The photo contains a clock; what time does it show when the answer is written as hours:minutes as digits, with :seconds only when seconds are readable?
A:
6:50
